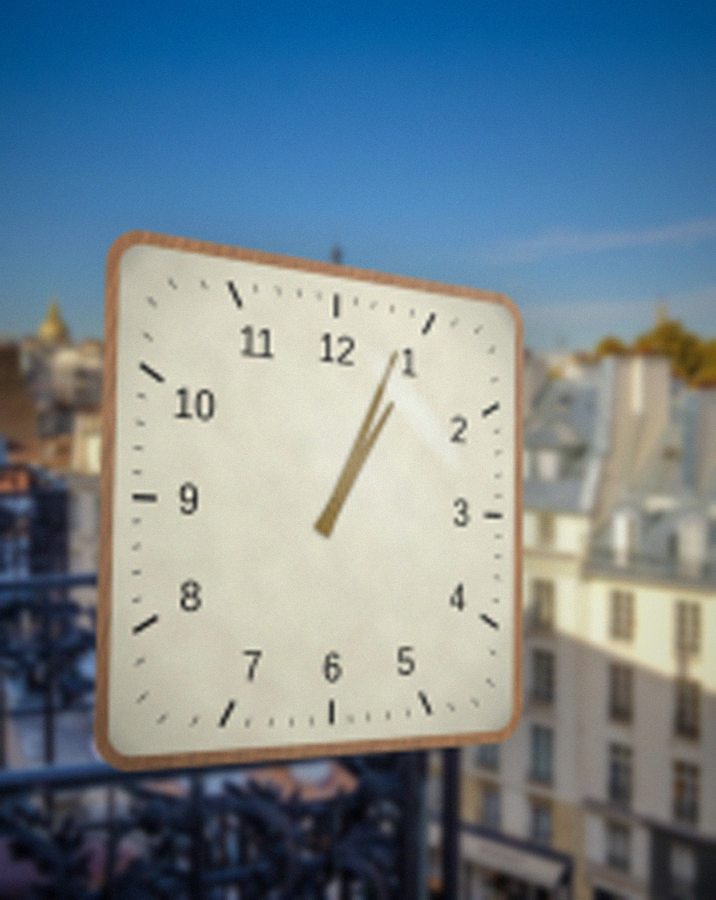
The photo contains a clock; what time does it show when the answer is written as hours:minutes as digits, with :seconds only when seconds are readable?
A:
1:04
